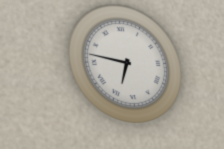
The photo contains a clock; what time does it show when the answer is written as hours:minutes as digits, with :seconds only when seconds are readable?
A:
6:47
